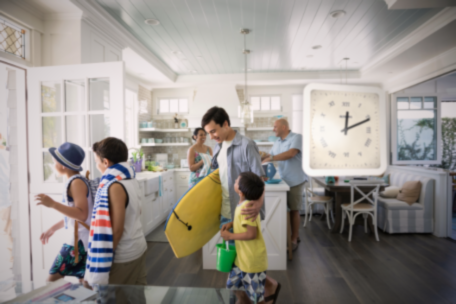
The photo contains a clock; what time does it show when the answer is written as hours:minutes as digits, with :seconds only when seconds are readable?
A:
12:11
